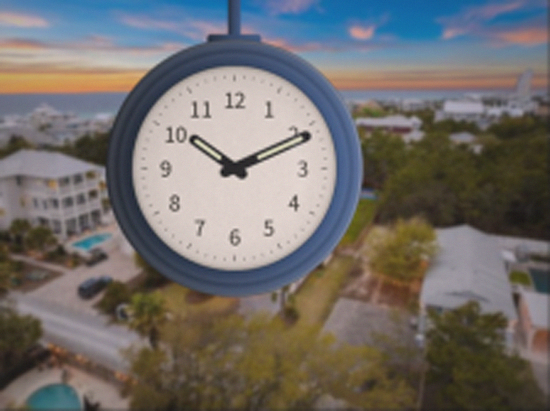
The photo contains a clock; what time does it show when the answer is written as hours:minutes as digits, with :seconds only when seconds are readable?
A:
10:11
